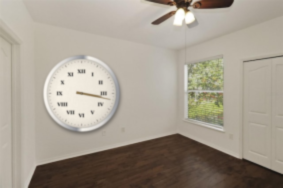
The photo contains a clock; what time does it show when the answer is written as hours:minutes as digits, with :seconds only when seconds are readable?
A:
3:17
